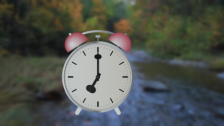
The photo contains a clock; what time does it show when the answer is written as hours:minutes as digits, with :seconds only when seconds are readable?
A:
7:00
